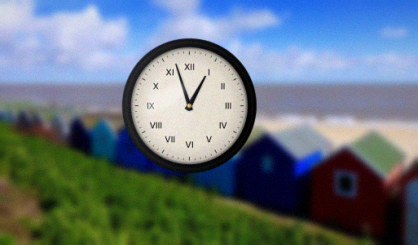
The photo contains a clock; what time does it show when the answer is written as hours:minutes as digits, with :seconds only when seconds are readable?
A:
12:57
